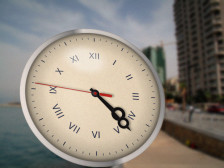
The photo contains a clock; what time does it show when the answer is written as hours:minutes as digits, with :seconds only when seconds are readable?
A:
4:22:46
